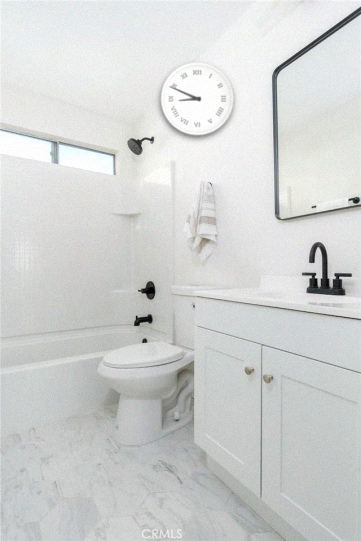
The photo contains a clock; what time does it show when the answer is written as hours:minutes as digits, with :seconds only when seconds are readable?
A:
8:49
